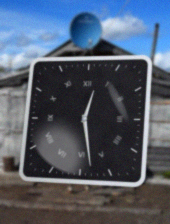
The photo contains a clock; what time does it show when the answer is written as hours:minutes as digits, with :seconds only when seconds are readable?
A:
12:28
